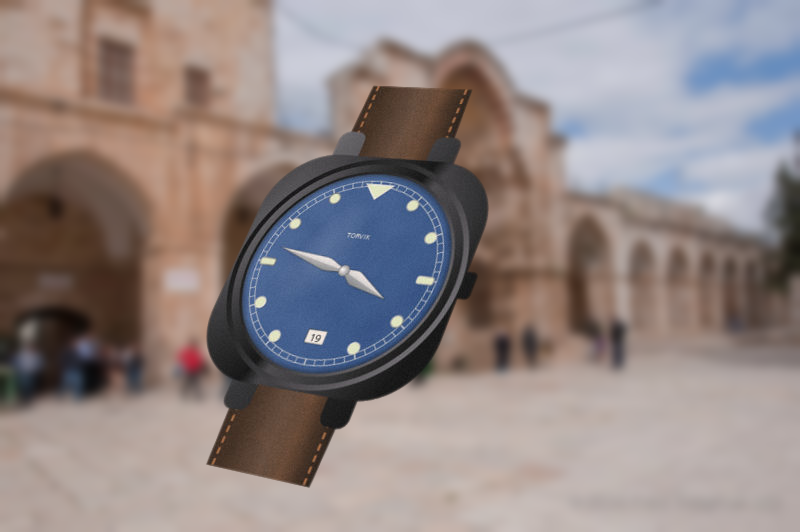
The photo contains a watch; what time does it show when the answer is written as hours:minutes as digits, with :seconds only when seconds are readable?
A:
3:47
